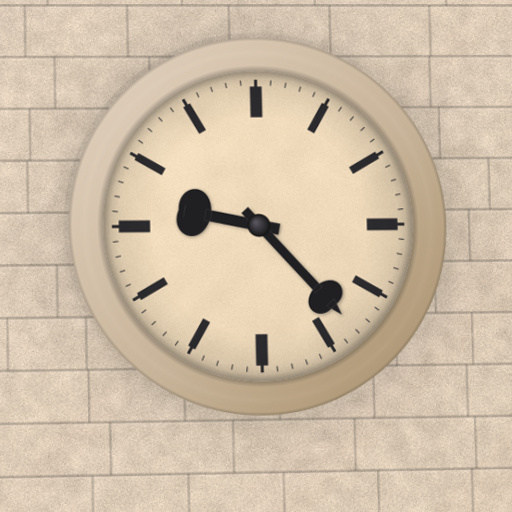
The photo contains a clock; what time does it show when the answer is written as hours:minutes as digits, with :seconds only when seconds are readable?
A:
9:23
